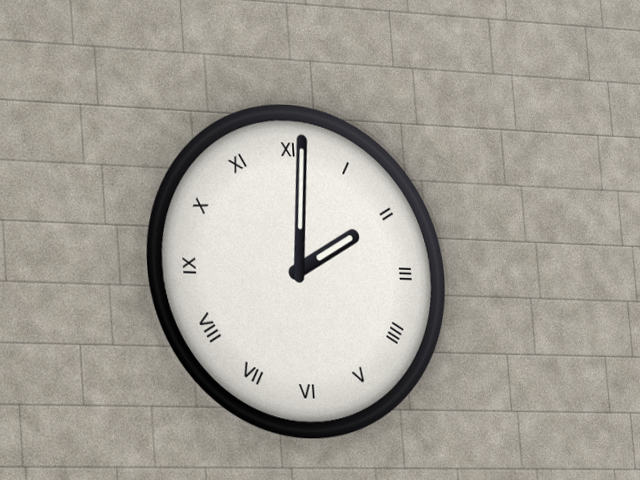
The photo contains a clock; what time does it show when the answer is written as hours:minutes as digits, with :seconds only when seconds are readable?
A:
2:01
